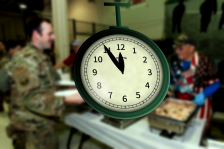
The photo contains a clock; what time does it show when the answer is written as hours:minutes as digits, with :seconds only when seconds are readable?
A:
11:55
